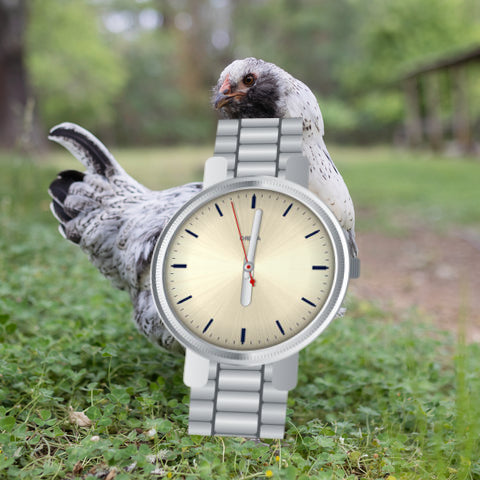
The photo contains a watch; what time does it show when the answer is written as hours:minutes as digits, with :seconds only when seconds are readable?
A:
6:00:57
